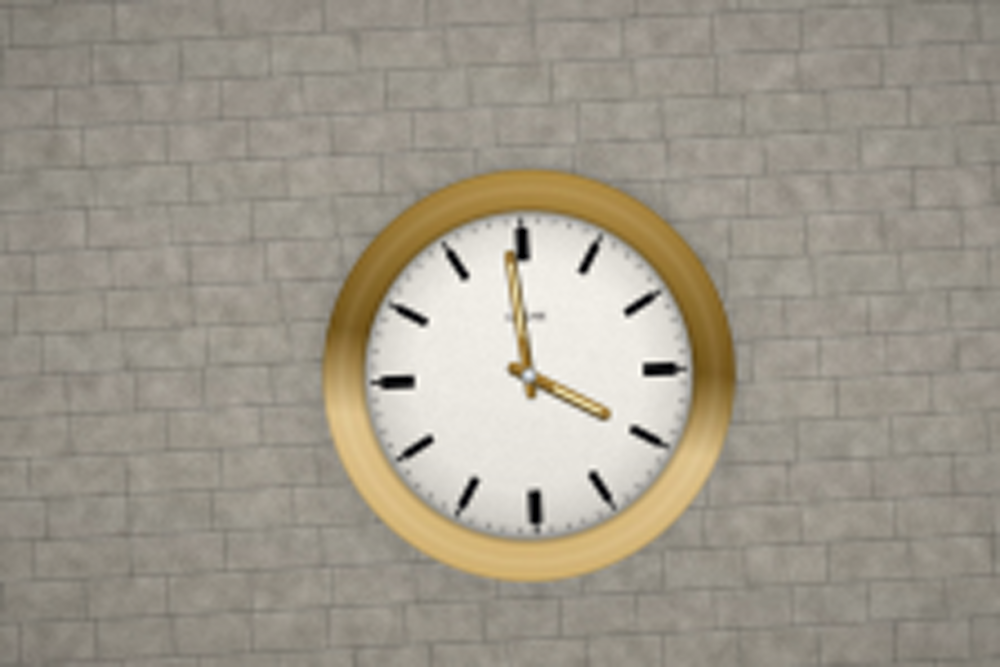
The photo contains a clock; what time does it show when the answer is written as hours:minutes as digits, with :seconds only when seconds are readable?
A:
3:59
